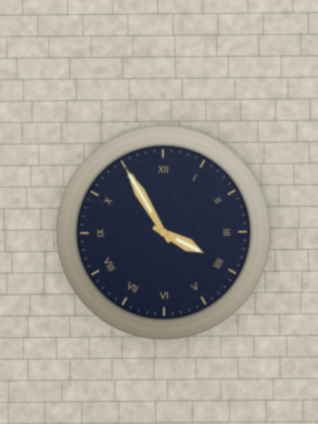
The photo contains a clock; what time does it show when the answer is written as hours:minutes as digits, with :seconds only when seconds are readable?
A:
3:55
